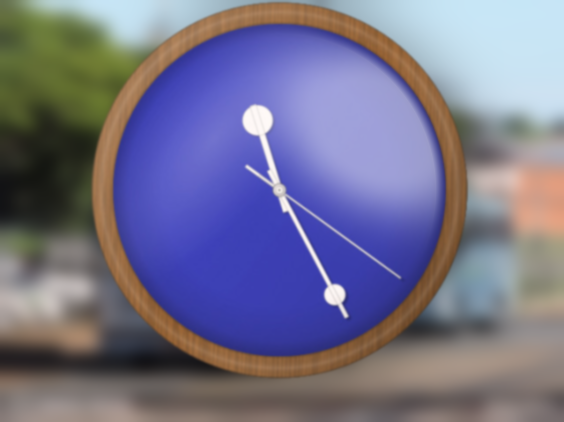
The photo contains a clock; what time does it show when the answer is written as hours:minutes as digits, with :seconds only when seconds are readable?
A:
11:25:21
